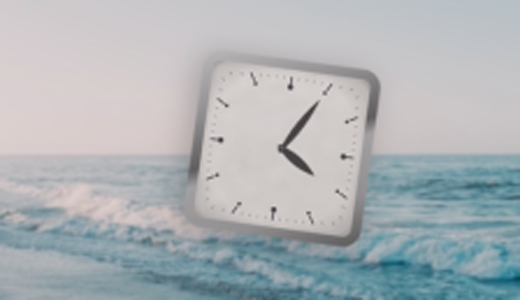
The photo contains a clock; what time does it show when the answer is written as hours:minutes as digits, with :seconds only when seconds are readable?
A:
4:05
